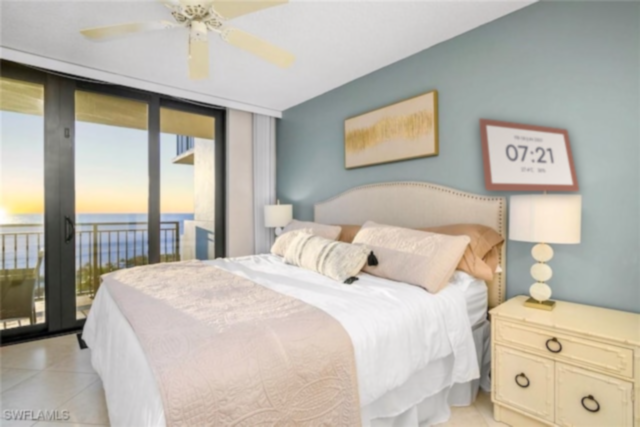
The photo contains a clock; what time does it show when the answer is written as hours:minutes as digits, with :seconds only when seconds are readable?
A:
7:21
